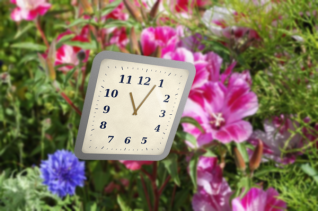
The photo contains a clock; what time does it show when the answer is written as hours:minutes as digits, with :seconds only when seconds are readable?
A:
11:04
